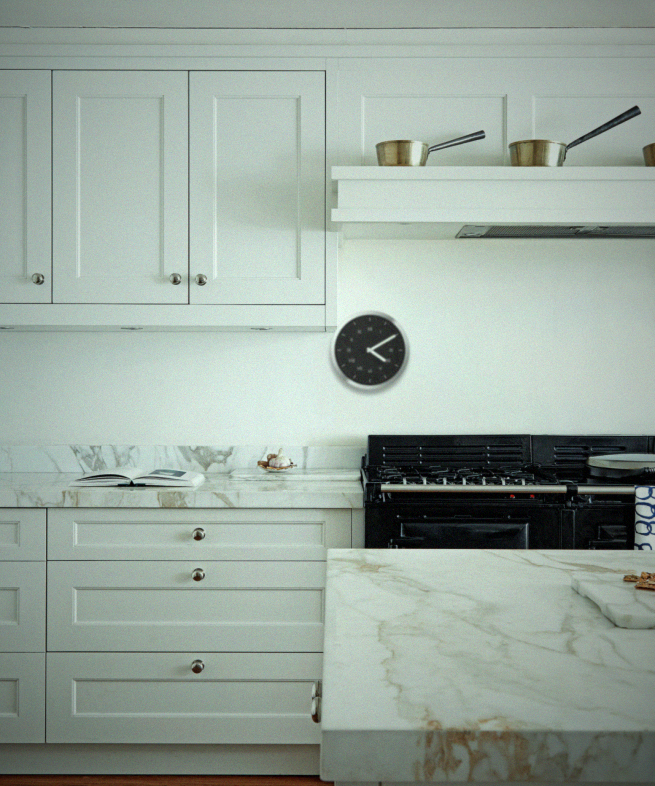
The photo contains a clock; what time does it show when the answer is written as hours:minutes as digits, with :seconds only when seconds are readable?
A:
4:10
